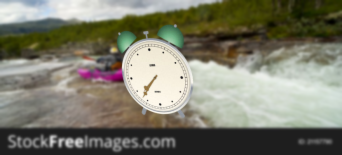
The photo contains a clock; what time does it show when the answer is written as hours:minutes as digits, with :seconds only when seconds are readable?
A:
7:37
